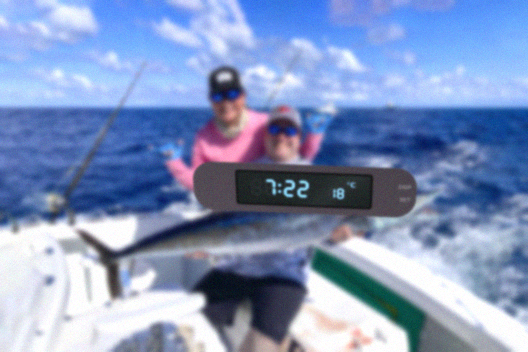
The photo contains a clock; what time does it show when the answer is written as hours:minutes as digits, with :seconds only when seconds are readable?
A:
7:22
